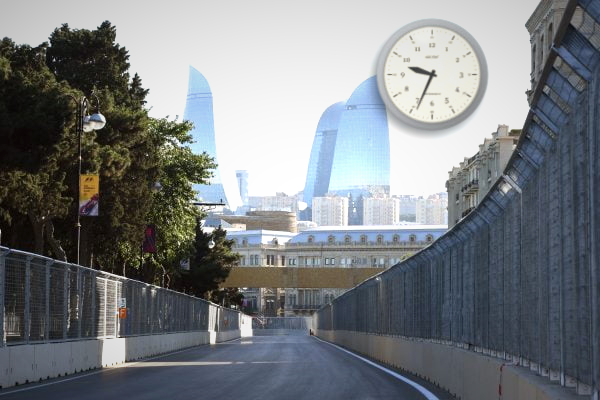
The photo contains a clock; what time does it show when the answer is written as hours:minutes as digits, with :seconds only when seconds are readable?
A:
9:34
